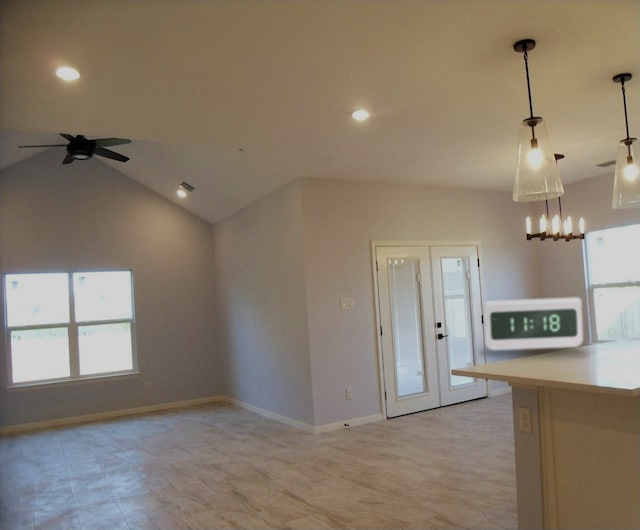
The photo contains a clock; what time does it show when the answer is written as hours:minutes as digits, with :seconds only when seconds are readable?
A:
11:18
